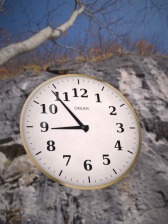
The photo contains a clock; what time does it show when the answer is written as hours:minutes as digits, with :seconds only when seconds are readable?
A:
8:54
